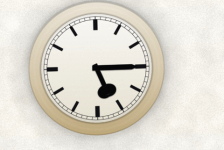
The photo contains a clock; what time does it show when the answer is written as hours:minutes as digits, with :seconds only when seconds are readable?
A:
5:15
